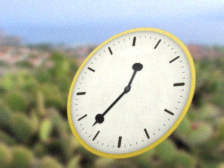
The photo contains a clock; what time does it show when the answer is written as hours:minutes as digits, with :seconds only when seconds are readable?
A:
12:37
